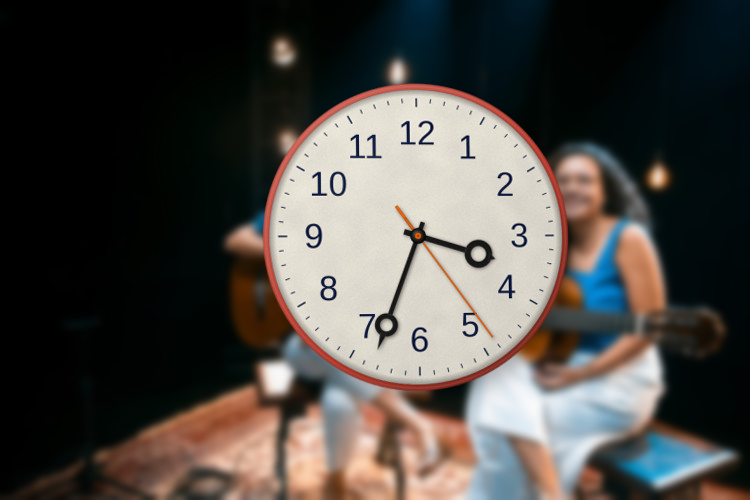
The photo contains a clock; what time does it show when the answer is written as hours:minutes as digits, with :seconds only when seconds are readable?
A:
3:33:24
